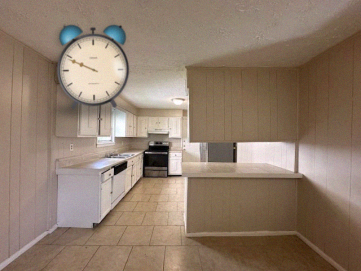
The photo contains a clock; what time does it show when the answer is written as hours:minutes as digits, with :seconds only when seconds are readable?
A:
9:49
